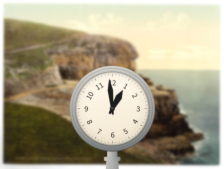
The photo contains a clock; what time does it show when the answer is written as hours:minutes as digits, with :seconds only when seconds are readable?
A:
12:59
